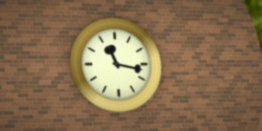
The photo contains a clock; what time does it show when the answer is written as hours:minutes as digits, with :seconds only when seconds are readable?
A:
11:17
